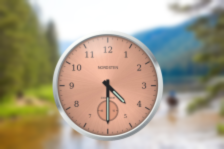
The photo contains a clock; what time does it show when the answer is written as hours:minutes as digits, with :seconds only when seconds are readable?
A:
4:30
